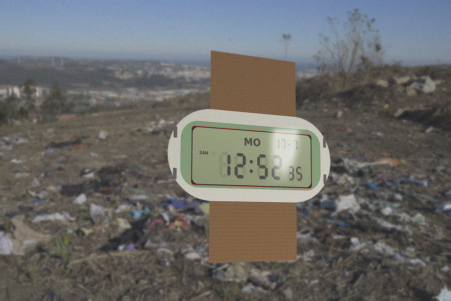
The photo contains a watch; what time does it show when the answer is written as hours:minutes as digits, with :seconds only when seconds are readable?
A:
12:52:35
